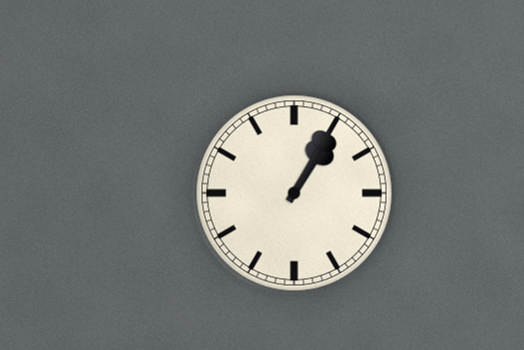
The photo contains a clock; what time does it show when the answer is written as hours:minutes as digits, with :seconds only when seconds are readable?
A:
1:05
